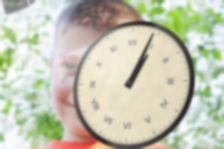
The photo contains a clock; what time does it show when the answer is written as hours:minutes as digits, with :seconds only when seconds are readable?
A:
1:04
